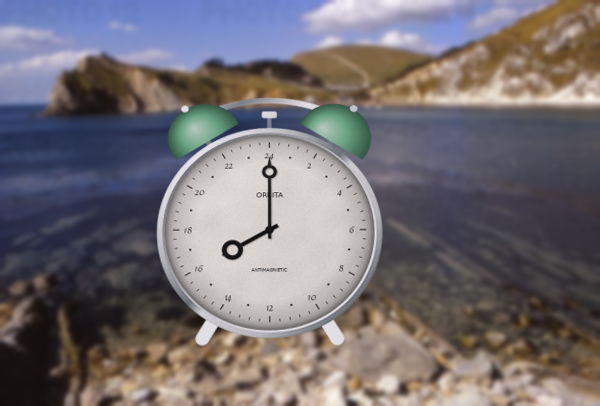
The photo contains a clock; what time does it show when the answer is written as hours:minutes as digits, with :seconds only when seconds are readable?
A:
16:00
